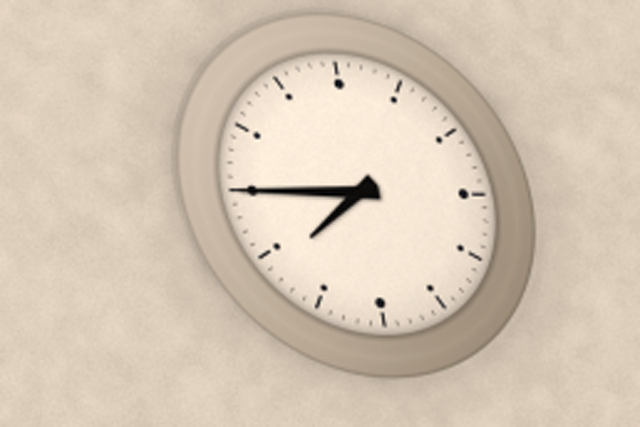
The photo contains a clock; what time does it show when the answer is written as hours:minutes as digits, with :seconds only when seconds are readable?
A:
7:45
